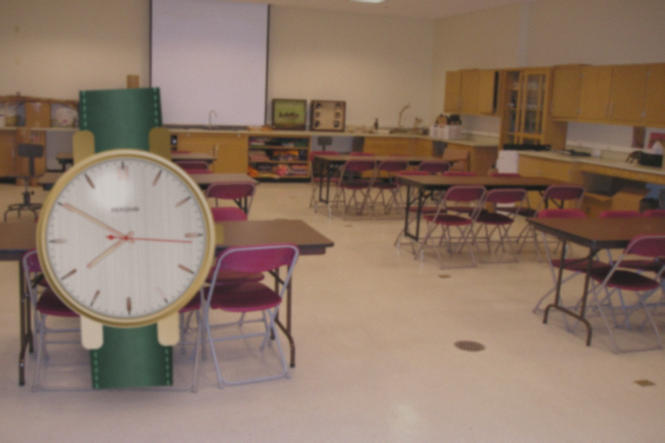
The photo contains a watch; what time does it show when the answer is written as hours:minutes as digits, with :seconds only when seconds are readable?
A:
7:50:16
